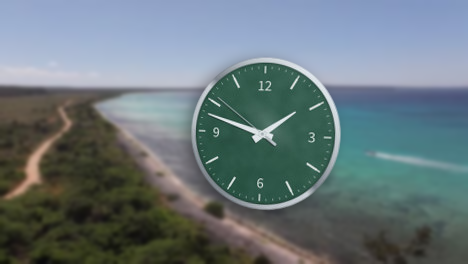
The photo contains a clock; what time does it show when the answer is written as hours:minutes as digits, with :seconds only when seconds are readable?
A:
1:47:51
